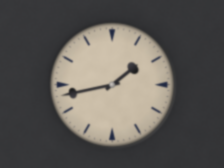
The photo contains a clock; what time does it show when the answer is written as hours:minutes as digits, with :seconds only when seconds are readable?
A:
1:43
